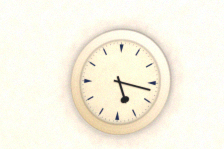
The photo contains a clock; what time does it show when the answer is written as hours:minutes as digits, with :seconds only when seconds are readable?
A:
5:17
